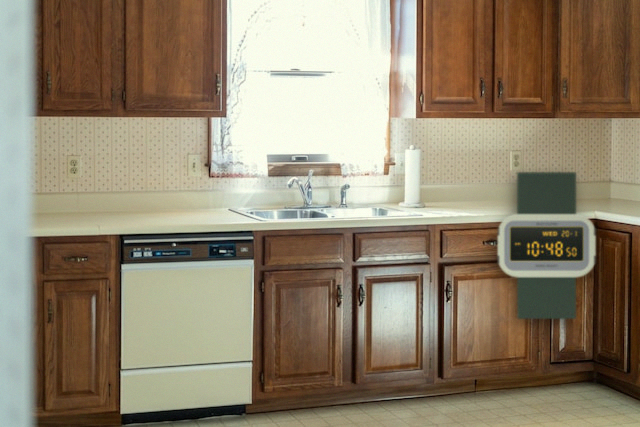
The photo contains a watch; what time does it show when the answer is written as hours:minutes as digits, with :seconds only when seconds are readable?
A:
10:48
